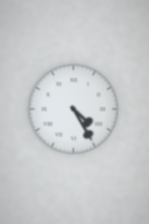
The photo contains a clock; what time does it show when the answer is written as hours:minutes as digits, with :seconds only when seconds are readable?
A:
4:25
